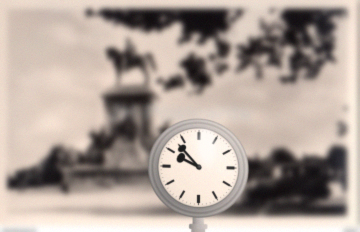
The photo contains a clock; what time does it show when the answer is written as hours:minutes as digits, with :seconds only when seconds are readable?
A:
9:53
